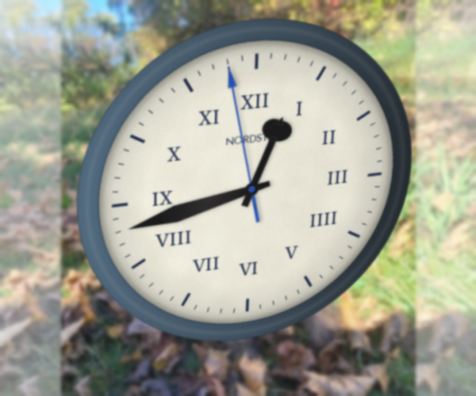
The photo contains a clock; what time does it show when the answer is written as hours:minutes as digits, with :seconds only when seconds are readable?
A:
12:42:58
